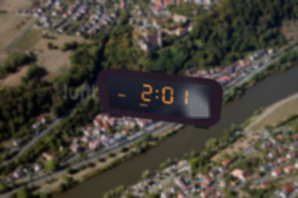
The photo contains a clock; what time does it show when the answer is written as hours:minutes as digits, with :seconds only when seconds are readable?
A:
2:01
